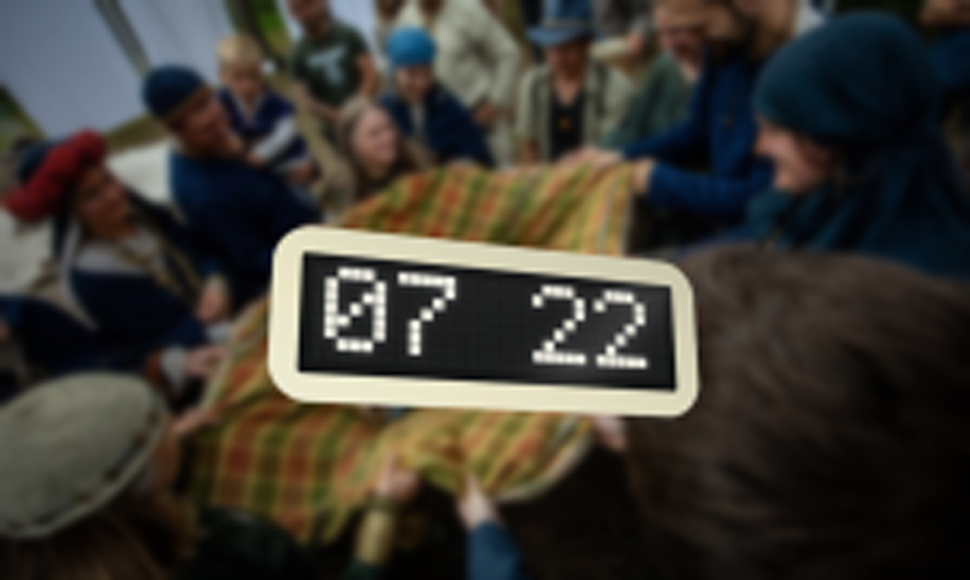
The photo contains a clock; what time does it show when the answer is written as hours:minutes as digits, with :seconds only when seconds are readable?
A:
7:22
